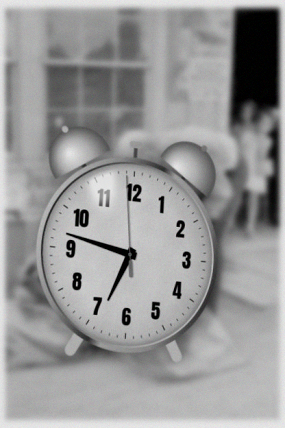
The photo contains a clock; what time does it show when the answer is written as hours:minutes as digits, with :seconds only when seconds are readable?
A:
6:46:59
